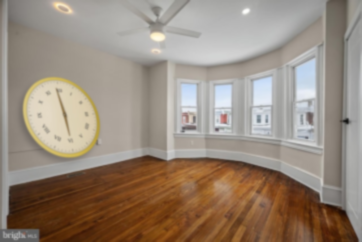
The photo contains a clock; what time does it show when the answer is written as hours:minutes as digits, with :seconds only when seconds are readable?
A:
5:59
